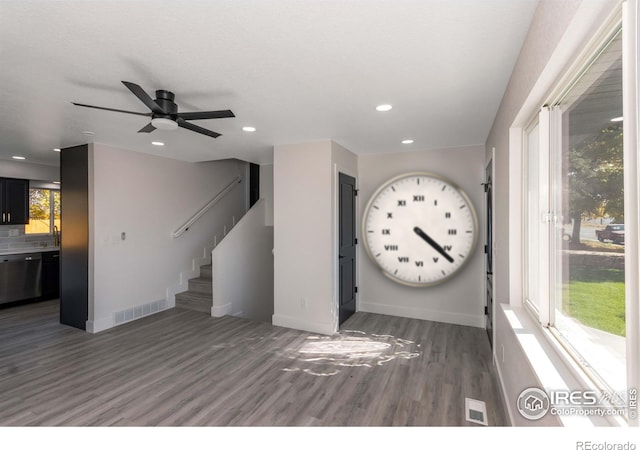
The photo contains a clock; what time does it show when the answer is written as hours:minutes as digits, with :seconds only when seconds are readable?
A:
4:22
